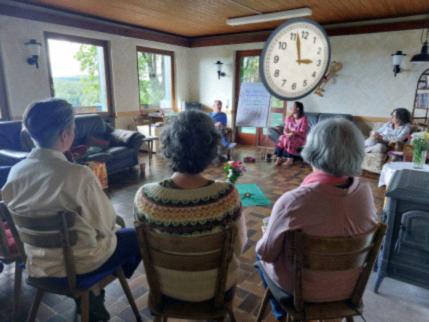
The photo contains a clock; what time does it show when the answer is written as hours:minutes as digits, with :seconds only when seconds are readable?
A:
2:57
